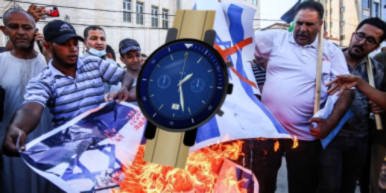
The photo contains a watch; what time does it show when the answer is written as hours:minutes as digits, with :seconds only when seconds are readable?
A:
1:27
